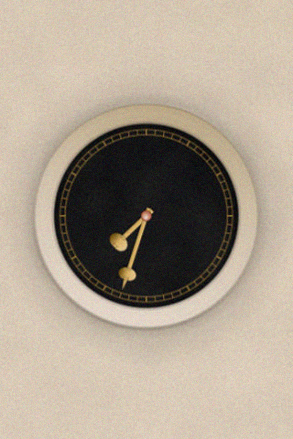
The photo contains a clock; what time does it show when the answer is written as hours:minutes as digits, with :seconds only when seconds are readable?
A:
7:33
